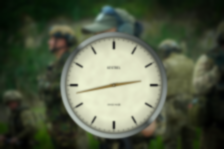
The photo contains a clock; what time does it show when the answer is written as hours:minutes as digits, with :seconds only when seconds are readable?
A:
2:43
